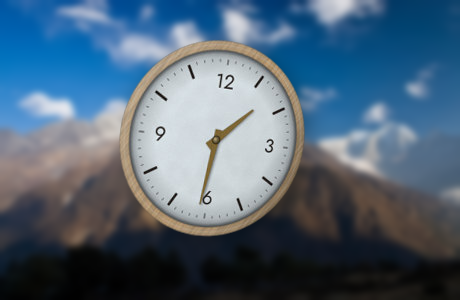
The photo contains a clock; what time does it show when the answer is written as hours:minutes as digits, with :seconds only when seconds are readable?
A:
1:31
